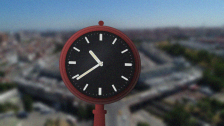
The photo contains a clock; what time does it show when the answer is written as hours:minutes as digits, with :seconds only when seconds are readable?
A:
10:39
